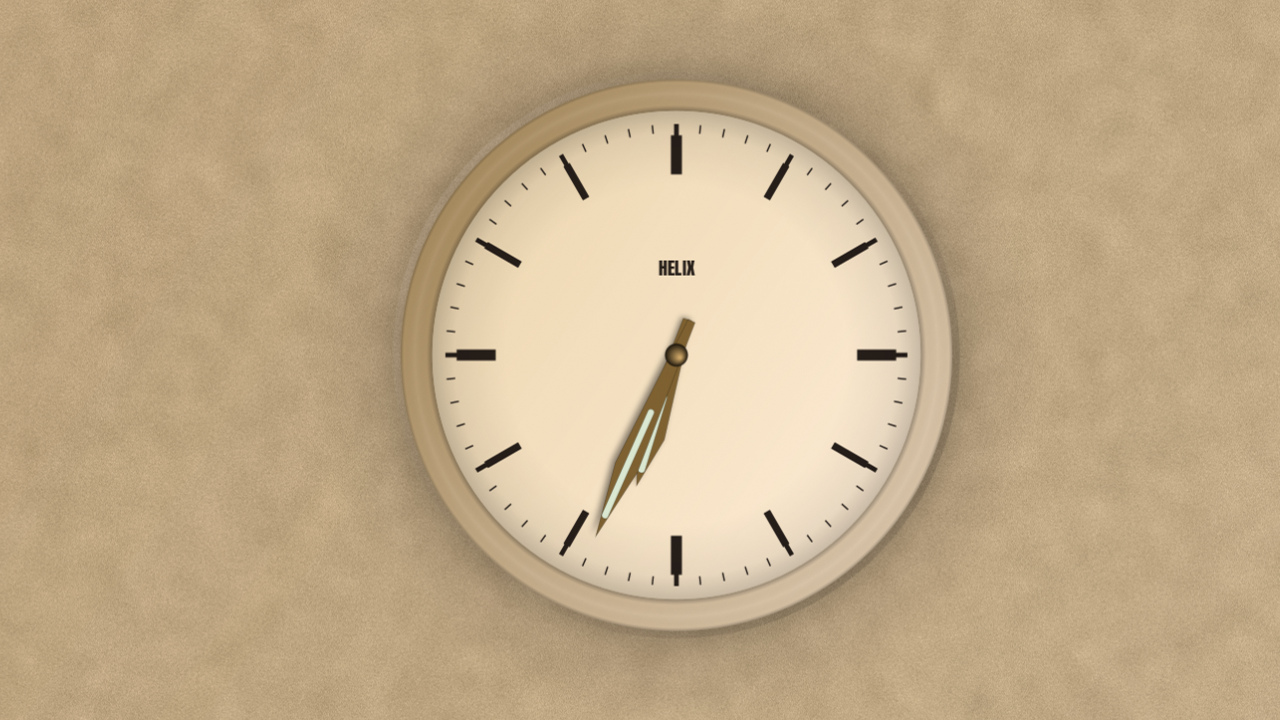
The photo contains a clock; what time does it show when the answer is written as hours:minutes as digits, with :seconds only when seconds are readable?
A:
6:34
